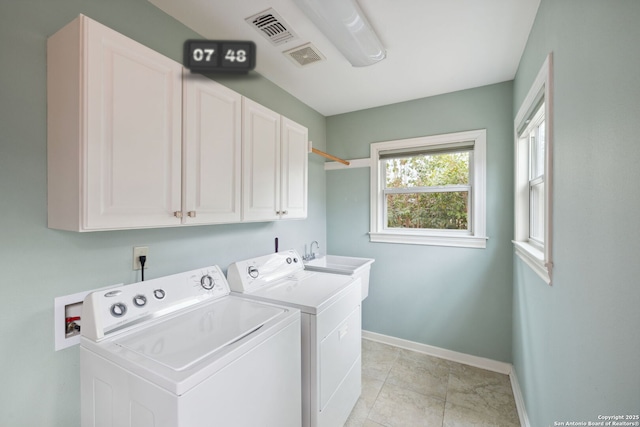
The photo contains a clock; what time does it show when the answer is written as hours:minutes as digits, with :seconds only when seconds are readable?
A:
7:48
